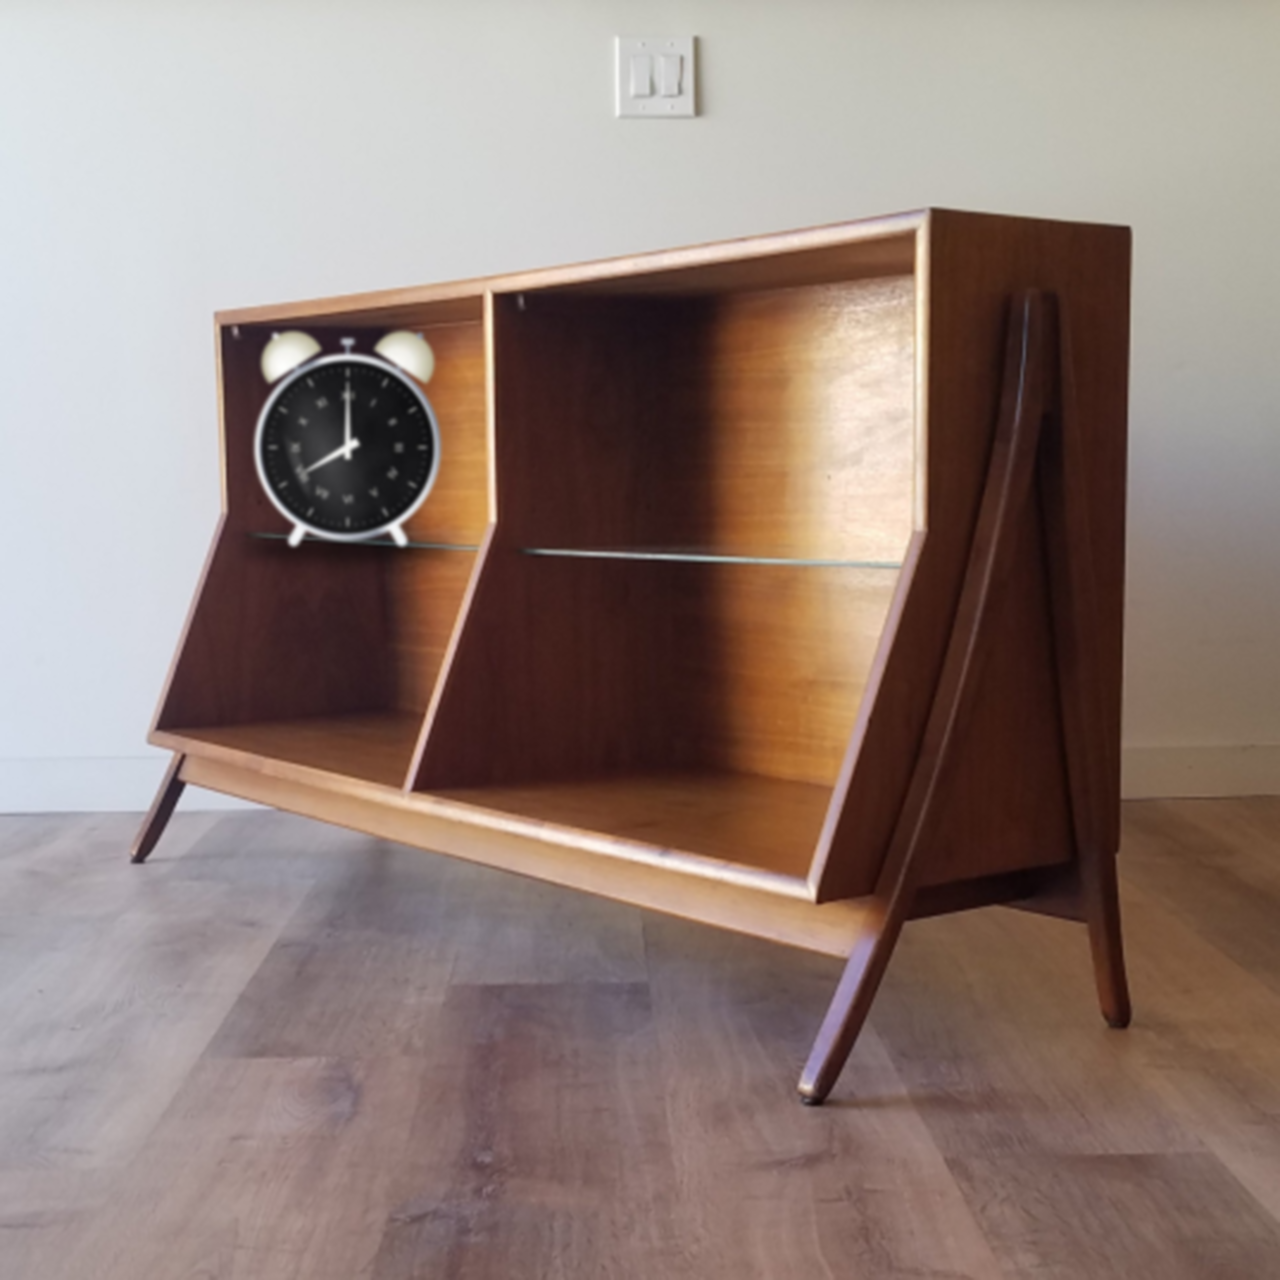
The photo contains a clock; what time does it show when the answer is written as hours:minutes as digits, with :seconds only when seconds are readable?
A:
8:00
